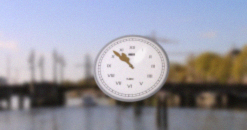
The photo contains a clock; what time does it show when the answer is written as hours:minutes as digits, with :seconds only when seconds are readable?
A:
10:52
